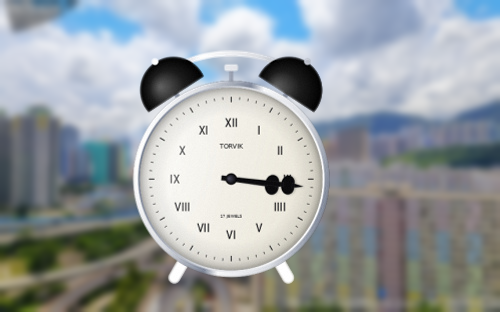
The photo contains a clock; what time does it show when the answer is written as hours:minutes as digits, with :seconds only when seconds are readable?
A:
3:16
